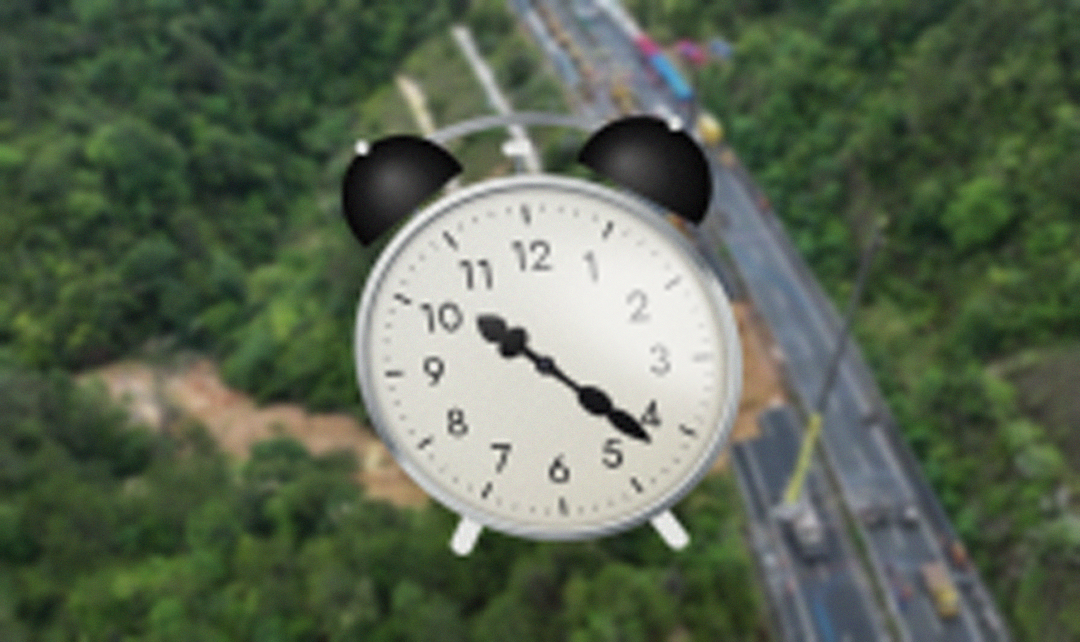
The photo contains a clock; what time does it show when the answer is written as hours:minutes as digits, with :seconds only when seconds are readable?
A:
10:22
